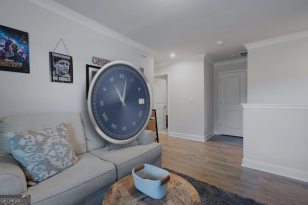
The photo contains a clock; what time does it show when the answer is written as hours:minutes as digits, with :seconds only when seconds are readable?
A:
11:02
